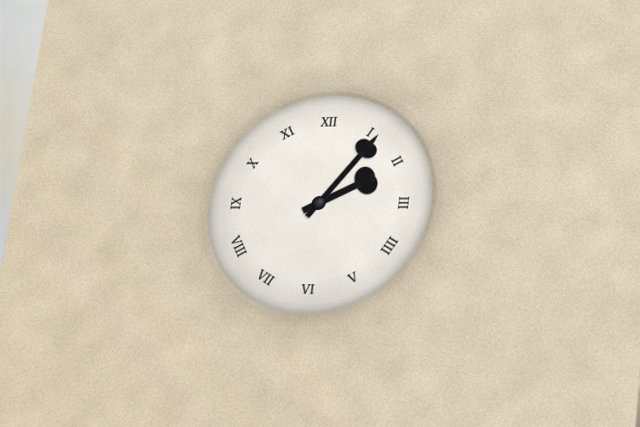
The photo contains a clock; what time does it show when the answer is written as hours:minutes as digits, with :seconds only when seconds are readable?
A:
2:06
